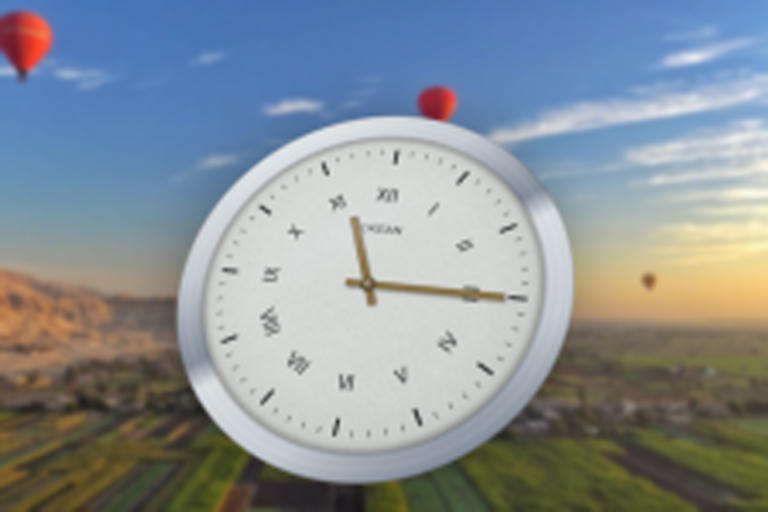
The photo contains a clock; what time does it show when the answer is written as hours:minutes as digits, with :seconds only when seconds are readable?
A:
11:15
